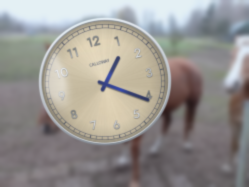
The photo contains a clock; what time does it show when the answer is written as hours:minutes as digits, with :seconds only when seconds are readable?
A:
1:21
